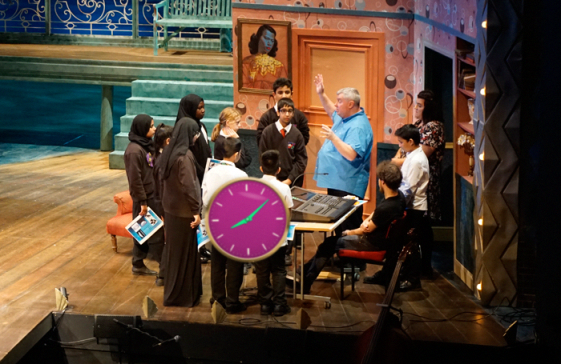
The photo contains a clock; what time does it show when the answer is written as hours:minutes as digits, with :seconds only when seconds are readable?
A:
8:08
